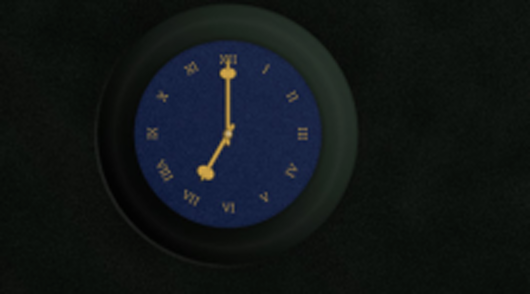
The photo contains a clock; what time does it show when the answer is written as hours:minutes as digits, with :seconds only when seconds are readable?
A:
7:00
